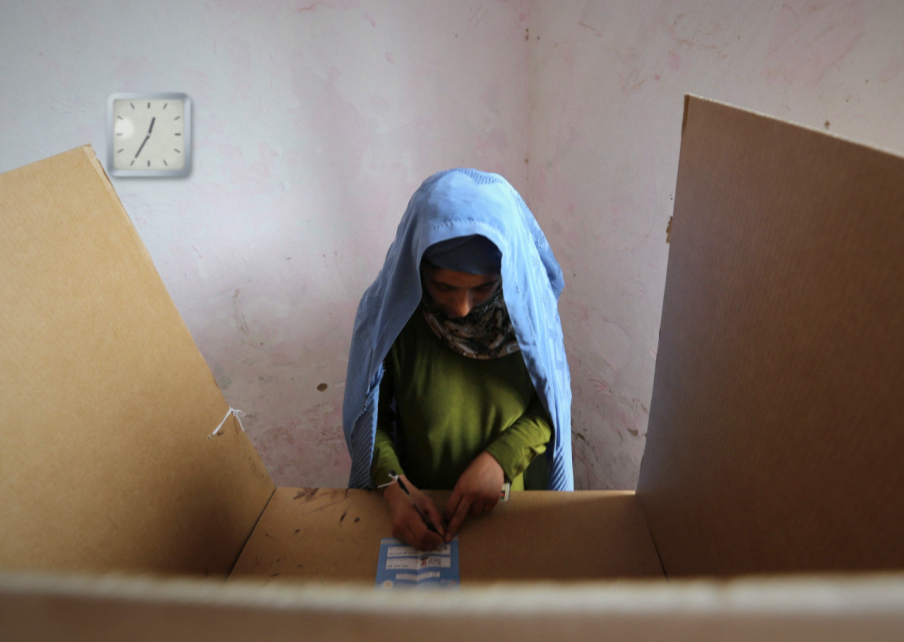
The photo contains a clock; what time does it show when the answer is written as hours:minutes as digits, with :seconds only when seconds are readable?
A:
12:35
